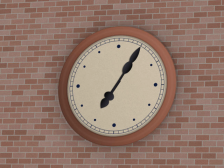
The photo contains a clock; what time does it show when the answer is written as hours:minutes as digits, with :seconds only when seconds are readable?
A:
7:05
